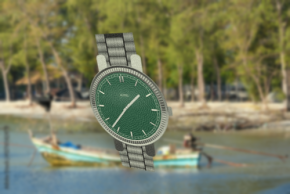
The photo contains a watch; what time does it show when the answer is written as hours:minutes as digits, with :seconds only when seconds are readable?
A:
1:37
